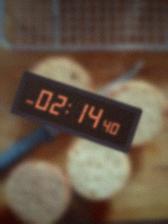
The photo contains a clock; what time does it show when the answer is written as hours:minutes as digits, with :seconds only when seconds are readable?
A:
2:14
